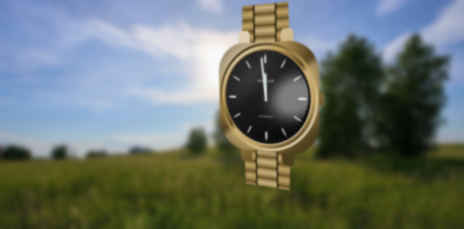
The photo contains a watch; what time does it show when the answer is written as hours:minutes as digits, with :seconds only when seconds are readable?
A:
11:59
